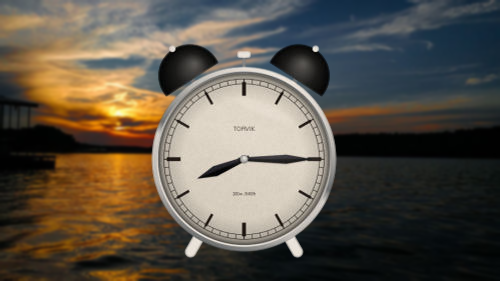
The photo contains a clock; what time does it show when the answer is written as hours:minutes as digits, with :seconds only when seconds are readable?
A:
8:15
